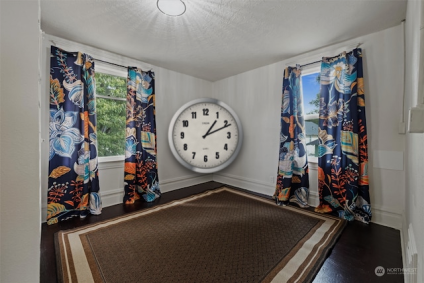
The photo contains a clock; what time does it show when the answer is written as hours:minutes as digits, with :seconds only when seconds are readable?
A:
1:11
